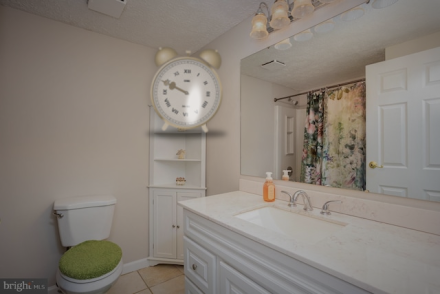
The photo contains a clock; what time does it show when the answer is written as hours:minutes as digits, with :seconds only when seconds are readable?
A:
9:49
